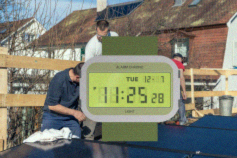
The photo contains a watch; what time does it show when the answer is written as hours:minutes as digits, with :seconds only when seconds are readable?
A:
11:25:28
